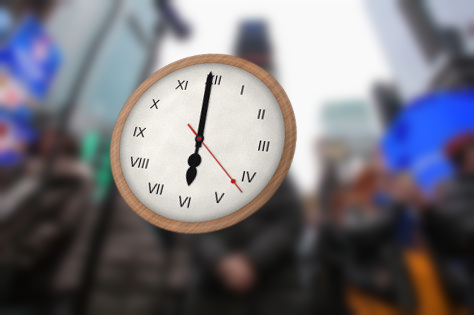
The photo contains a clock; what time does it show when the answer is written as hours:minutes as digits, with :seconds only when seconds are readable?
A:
5:59:22
